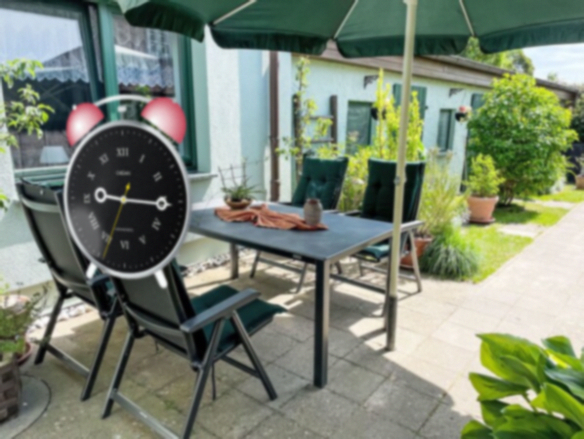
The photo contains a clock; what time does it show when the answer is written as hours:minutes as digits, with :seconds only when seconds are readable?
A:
9:15:34
